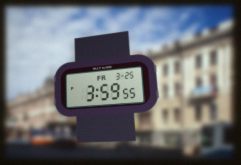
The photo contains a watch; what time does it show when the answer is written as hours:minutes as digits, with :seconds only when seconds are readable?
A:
3:59:55
